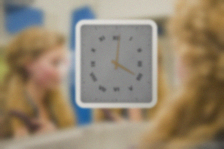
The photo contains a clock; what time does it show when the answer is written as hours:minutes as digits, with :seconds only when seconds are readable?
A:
4:01
